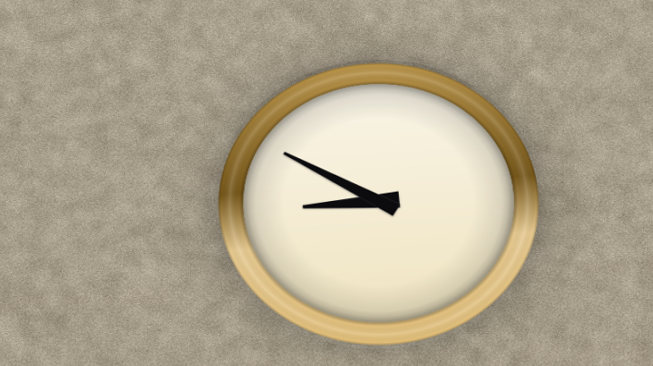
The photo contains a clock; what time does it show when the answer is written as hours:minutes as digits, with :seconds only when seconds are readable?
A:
8:50
